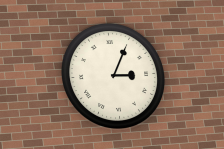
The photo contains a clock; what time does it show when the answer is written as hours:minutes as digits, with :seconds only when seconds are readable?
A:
3:05
